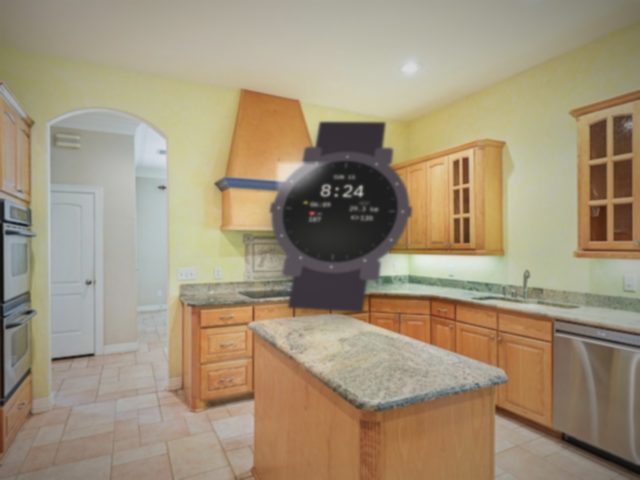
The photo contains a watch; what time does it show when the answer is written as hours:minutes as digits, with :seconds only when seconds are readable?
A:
8:24
